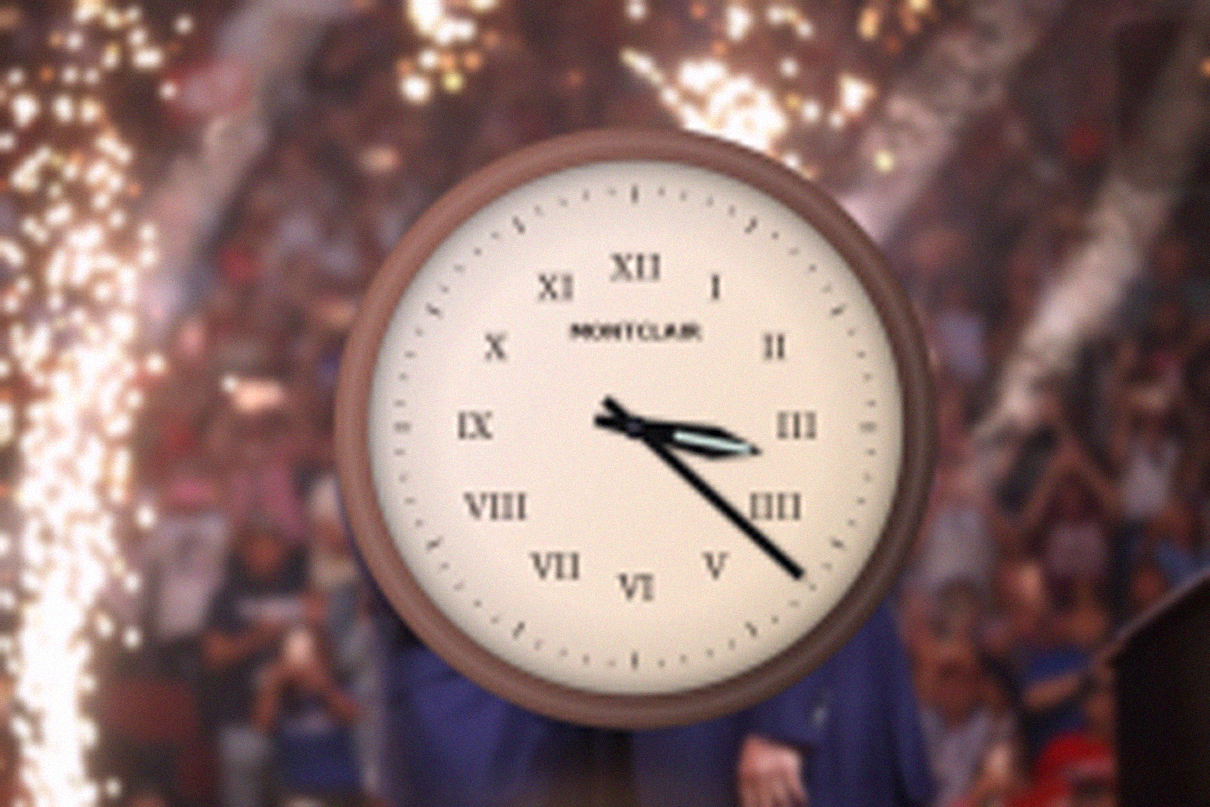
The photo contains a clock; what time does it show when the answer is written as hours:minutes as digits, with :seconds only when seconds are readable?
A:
3:22
